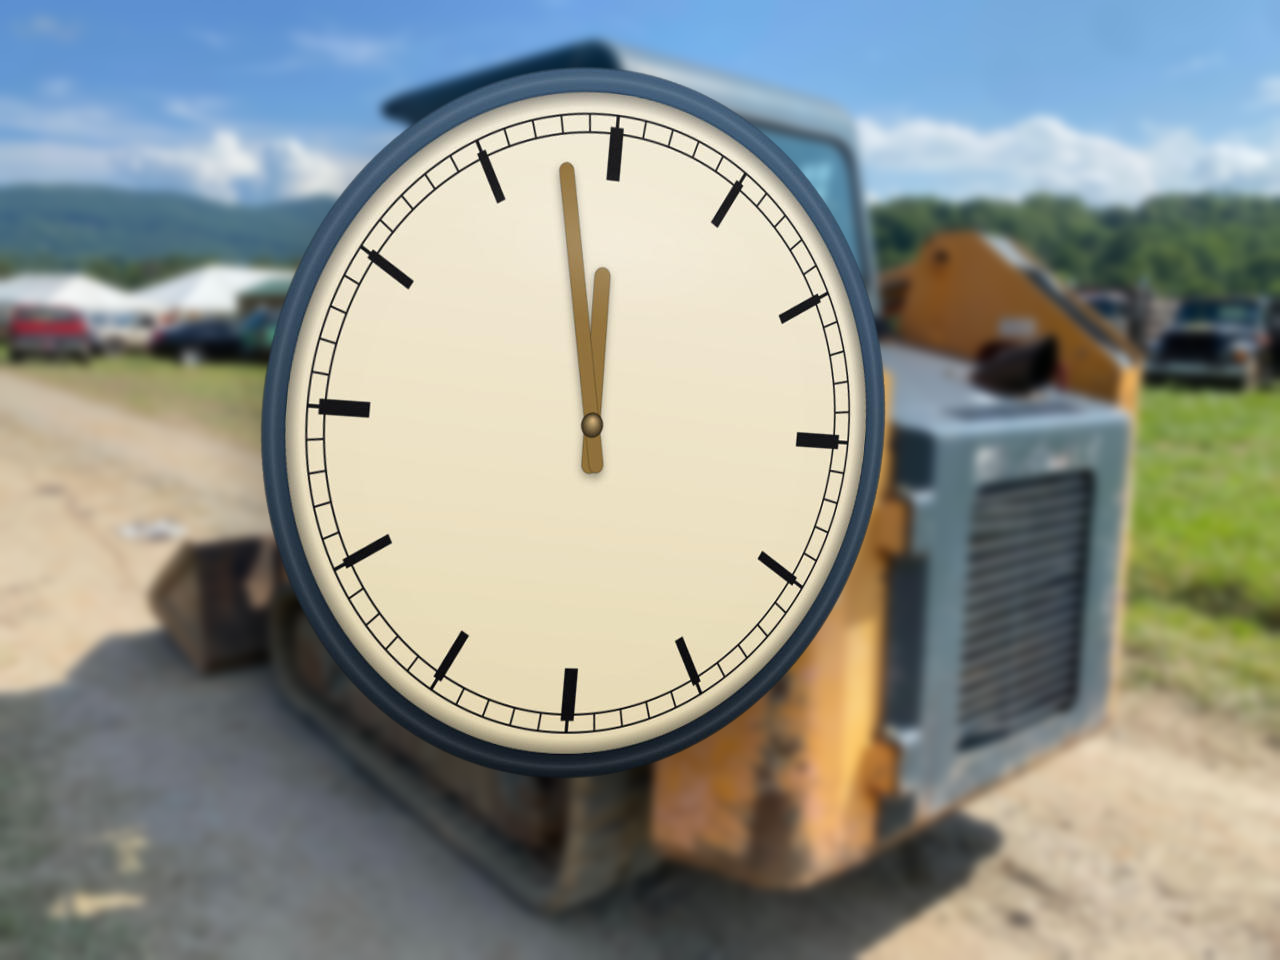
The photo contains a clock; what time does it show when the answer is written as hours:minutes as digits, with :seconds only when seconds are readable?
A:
11:58
